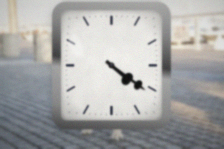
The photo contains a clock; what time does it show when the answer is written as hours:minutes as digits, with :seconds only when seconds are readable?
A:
4:21
